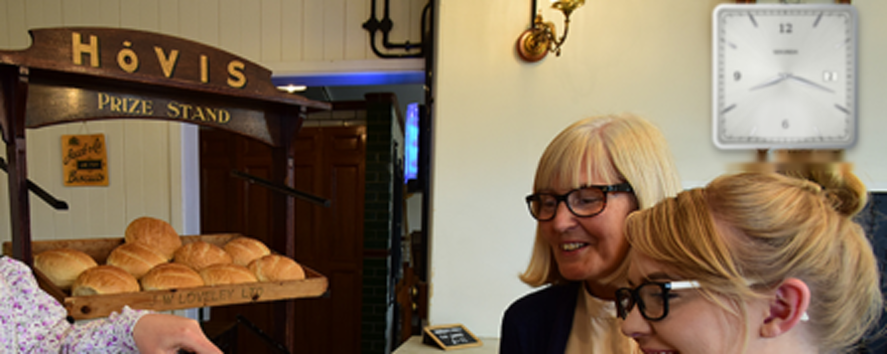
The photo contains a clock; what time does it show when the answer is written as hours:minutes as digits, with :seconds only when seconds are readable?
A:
8:18
